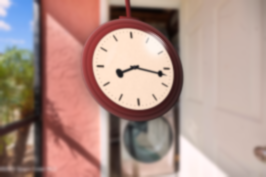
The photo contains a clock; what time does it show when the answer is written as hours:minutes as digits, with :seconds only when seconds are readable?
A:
8:17
